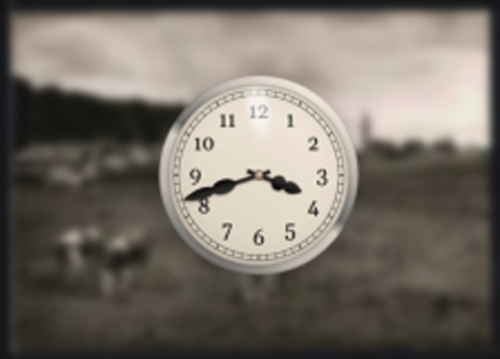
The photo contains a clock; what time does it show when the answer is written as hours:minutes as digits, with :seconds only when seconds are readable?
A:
3:42
